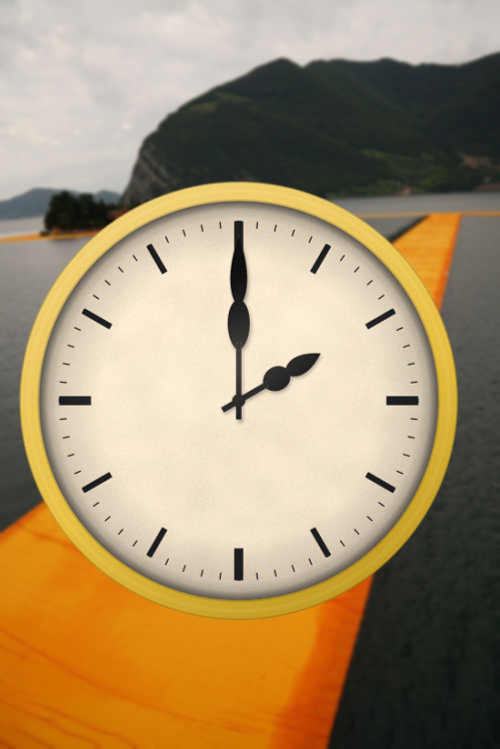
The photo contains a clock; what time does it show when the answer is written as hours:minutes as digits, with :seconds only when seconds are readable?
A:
2:00
